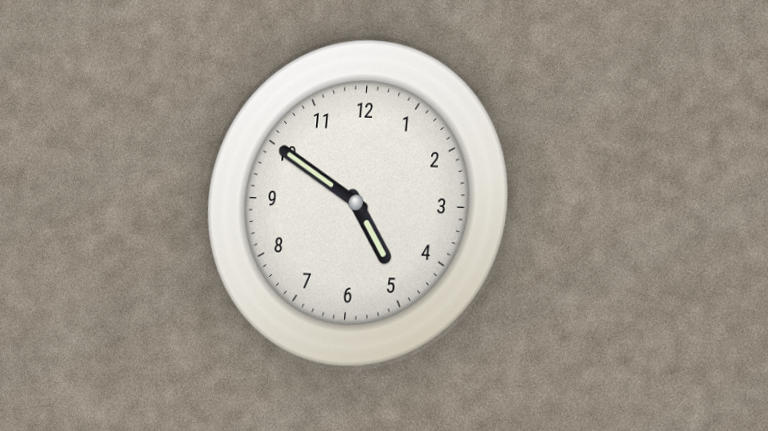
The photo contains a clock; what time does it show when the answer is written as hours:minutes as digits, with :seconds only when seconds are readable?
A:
4:50
